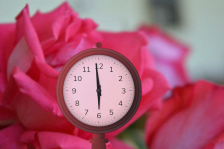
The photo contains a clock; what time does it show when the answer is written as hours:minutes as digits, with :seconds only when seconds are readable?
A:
5:59
